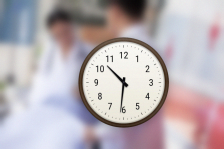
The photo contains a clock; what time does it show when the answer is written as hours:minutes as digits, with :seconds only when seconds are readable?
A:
10:31
